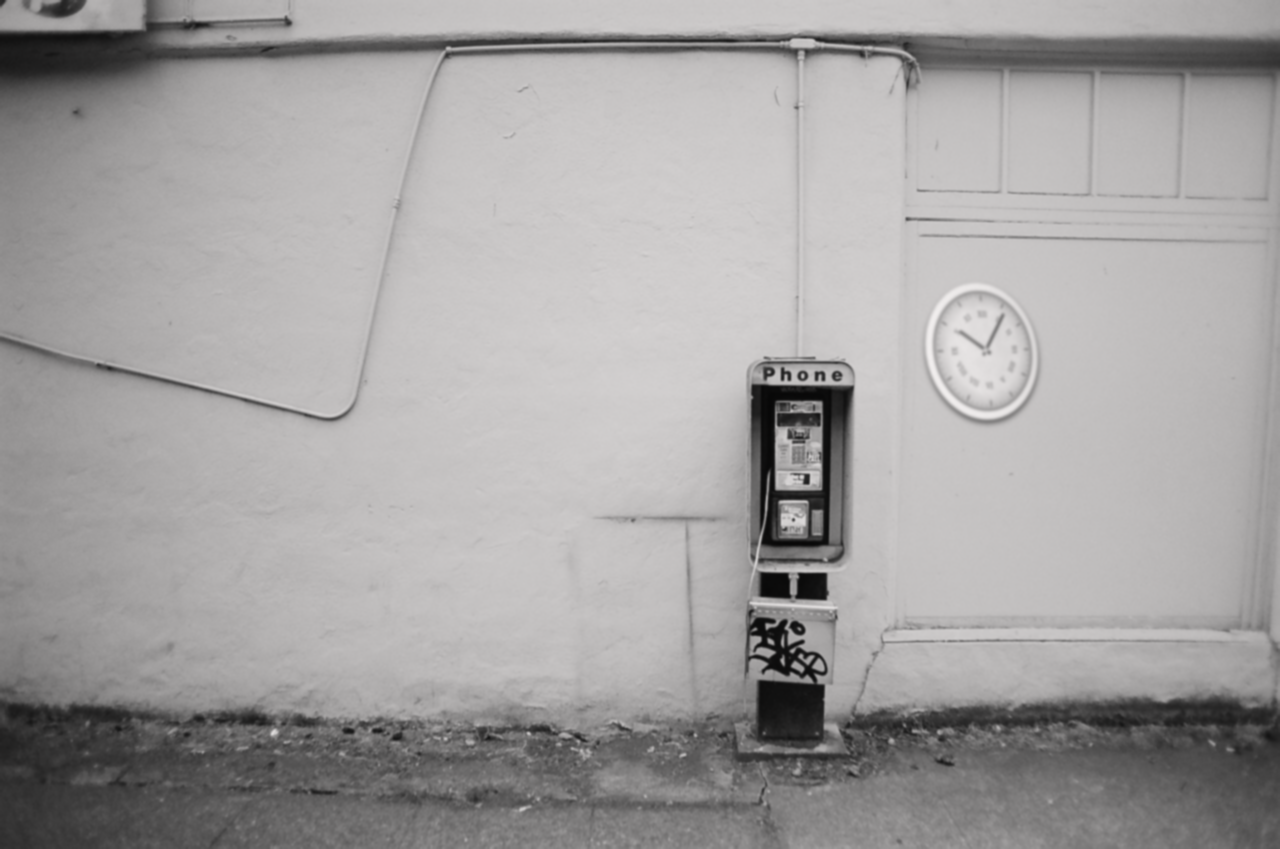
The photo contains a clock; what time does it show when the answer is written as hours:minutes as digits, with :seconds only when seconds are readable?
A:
10:06
